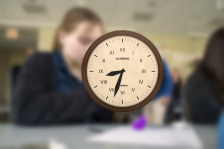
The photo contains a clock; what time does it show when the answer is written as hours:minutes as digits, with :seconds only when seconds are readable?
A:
8:33
